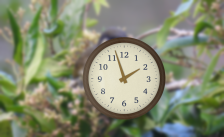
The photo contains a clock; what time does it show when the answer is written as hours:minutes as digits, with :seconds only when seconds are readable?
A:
1:57
